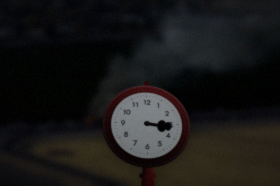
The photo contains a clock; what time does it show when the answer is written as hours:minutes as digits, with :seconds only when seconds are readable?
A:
3:16
